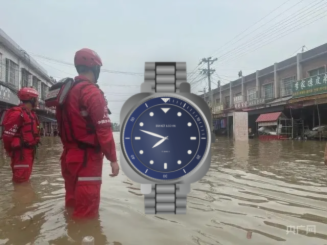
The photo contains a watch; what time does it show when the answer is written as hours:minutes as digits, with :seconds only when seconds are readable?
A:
7:48
